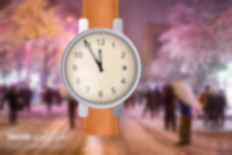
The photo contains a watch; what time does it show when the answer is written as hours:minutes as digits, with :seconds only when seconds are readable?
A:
11:55
